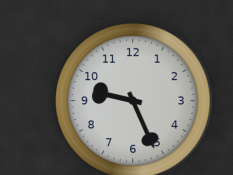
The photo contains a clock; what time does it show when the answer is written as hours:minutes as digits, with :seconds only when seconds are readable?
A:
9:26
